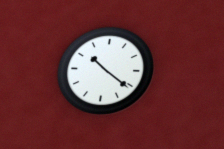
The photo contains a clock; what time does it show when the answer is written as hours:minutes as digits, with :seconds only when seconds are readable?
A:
10:21
